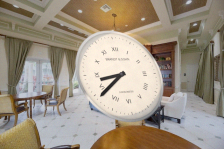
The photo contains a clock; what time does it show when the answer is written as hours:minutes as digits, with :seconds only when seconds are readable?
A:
8:39
